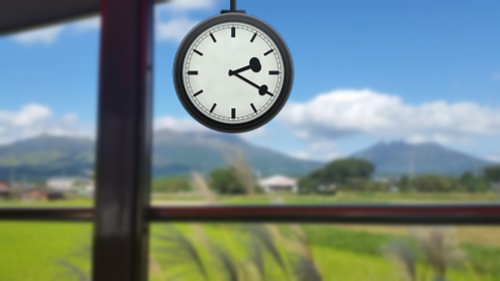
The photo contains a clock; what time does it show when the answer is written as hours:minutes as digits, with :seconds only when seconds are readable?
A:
2:20
